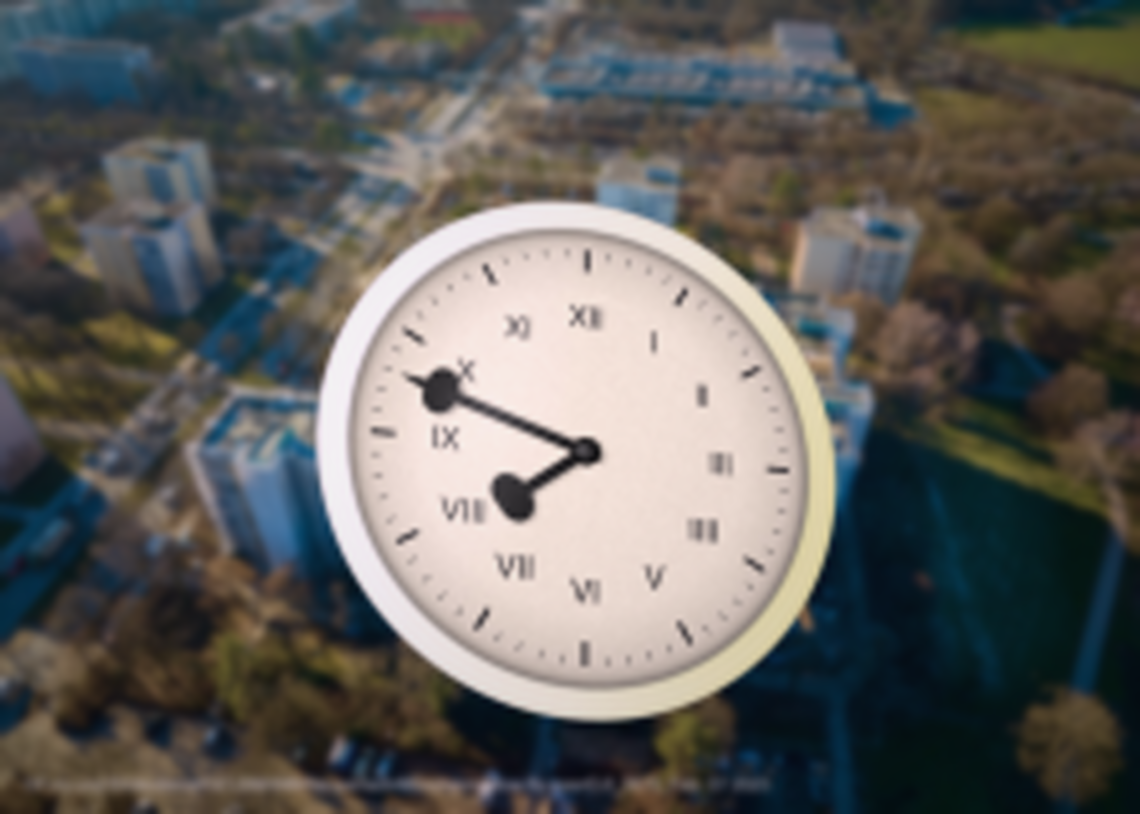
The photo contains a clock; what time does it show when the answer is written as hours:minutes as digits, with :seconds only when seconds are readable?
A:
7:48
